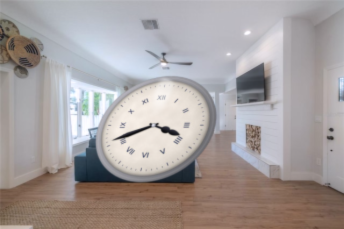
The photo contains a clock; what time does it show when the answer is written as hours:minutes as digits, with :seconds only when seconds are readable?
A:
3:41
